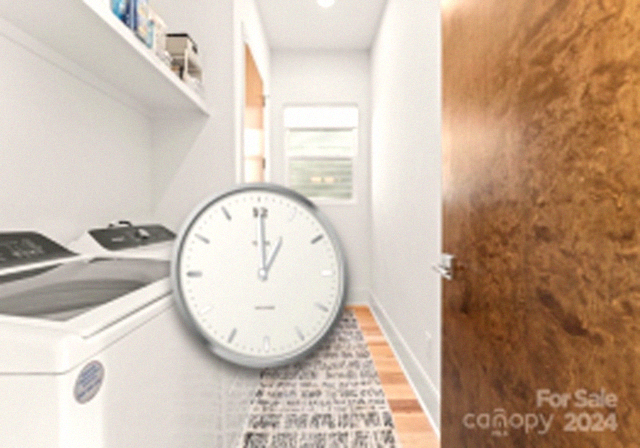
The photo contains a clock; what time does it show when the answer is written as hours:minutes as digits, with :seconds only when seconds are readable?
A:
1:00
